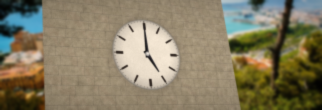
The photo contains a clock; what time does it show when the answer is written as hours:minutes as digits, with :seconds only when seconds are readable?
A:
5:00
